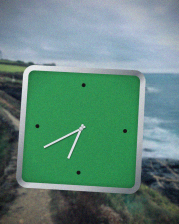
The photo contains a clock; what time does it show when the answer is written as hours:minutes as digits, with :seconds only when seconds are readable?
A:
6:40
